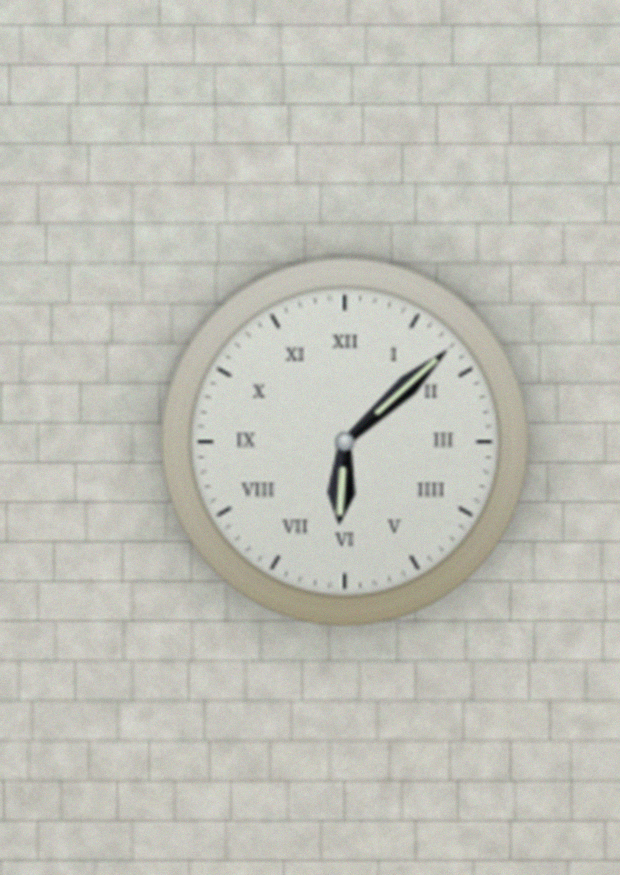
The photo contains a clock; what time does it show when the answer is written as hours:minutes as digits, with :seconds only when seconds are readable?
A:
6:08
